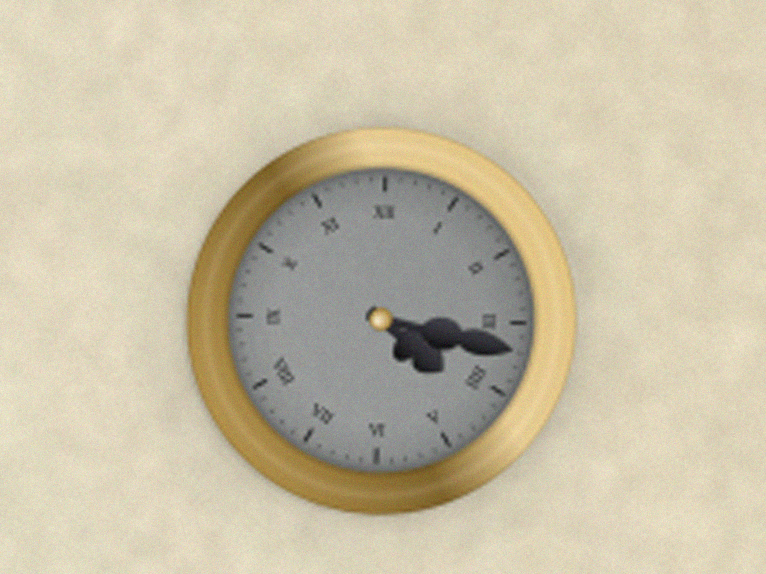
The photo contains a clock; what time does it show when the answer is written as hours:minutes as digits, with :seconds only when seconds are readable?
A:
4:17
